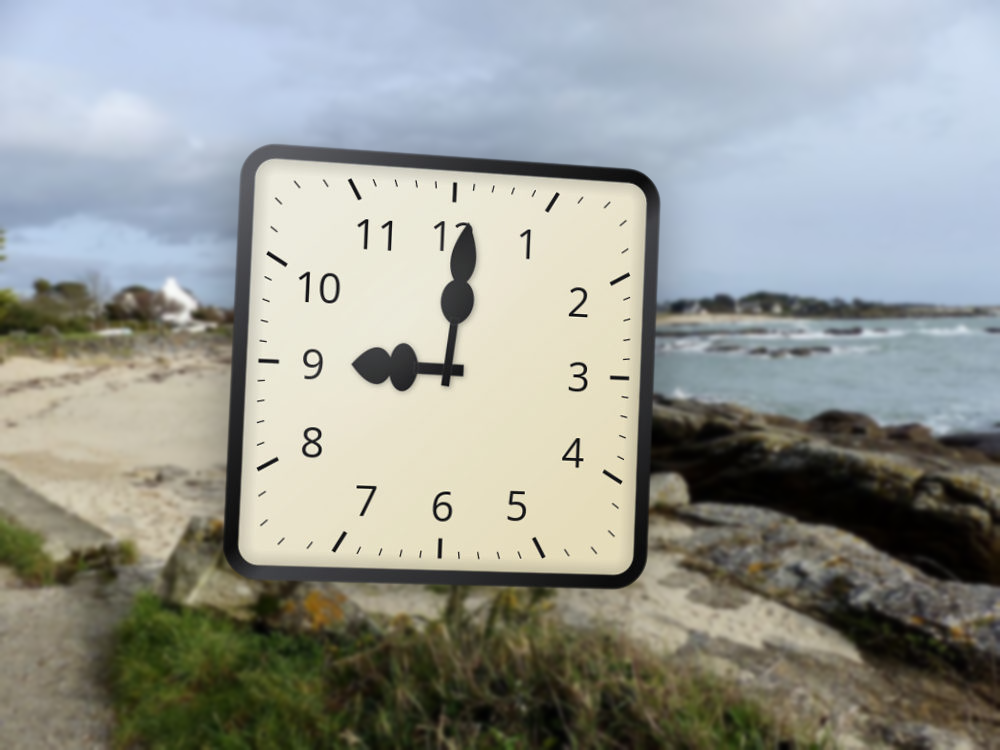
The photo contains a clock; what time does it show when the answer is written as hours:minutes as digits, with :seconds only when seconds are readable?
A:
9:01
